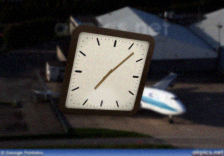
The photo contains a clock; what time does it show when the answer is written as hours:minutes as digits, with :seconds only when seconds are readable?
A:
7:07
